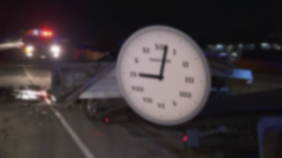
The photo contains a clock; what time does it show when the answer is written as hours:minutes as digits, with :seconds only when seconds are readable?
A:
9:02
